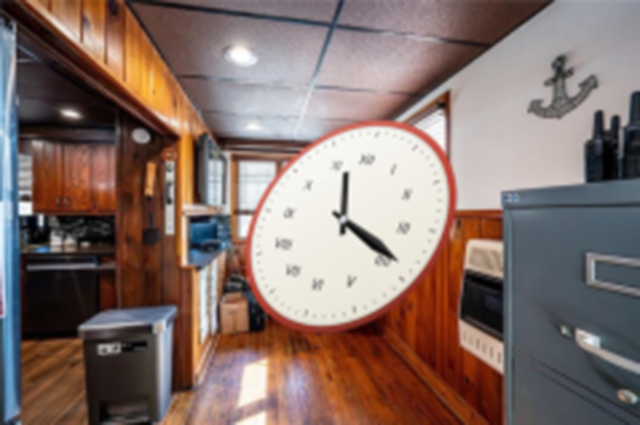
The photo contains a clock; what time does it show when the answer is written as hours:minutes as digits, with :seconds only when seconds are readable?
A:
11:19
